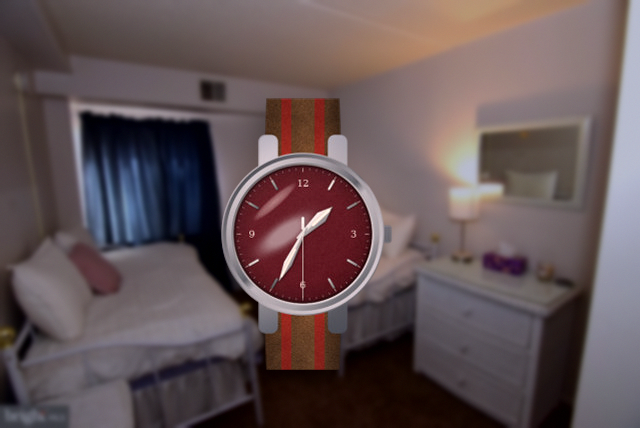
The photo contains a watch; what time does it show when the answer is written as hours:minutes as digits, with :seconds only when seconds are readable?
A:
1:34:30
